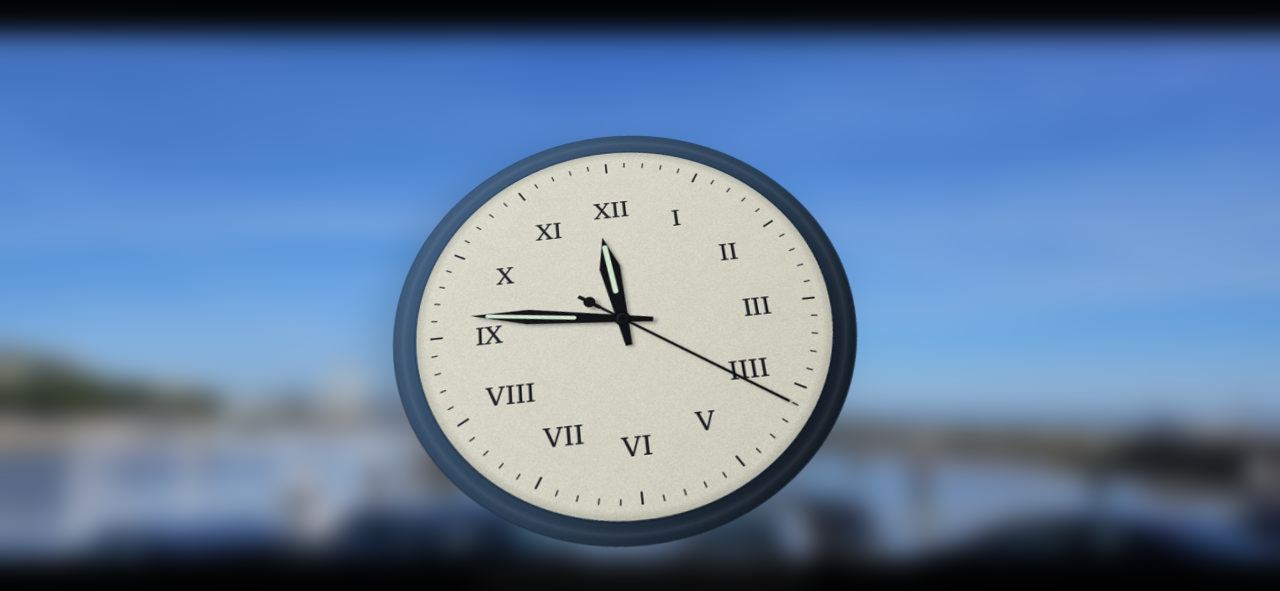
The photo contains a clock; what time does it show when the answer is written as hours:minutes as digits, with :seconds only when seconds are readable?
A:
11:46:21
